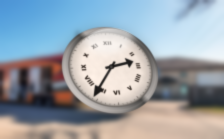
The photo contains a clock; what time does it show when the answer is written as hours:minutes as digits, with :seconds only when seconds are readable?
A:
2:36
